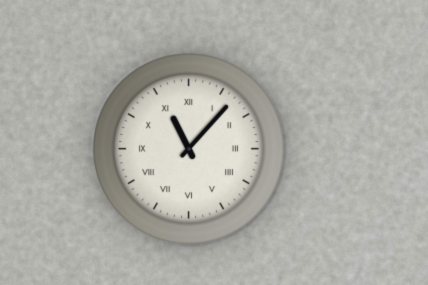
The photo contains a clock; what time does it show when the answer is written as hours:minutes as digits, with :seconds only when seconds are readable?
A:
11:07
